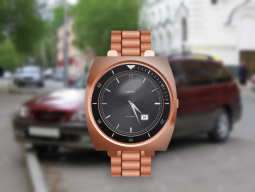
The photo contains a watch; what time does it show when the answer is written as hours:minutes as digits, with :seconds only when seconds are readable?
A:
4:26
